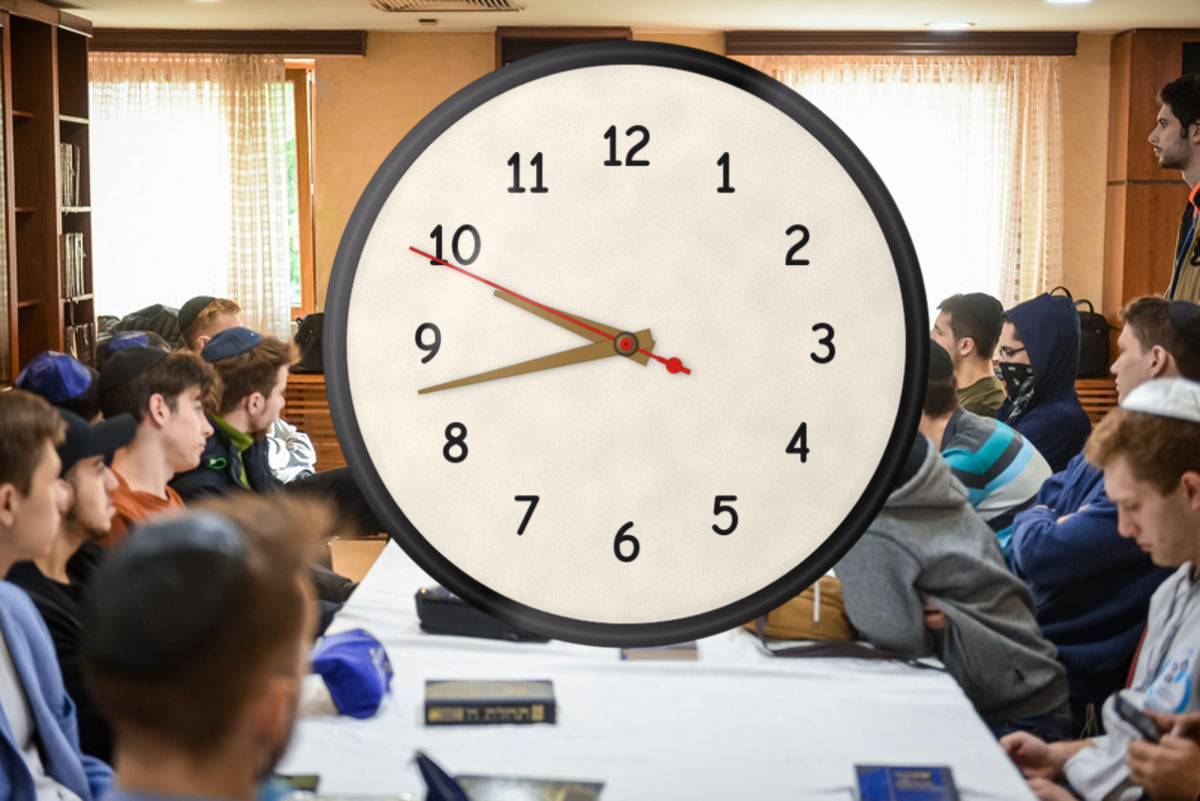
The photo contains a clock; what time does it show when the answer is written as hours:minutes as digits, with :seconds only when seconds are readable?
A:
9:42:49
